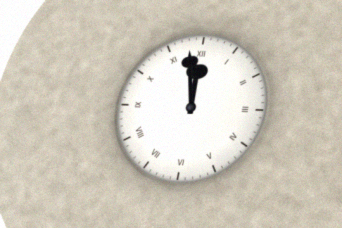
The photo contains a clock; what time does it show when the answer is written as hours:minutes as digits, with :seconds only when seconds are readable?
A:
11:58
